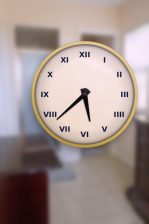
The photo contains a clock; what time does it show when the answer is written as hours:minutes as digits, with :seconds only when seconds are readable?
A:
5:38
